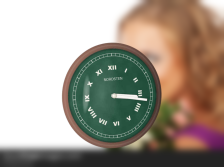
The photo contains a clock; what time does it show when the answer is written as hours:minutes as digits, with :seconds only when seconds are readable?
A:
3:17
